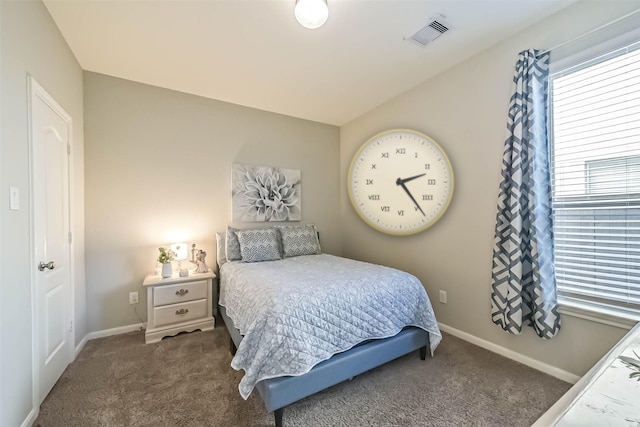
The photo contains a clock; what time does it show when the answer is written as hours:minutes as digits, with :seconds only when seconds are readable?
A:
2:24
